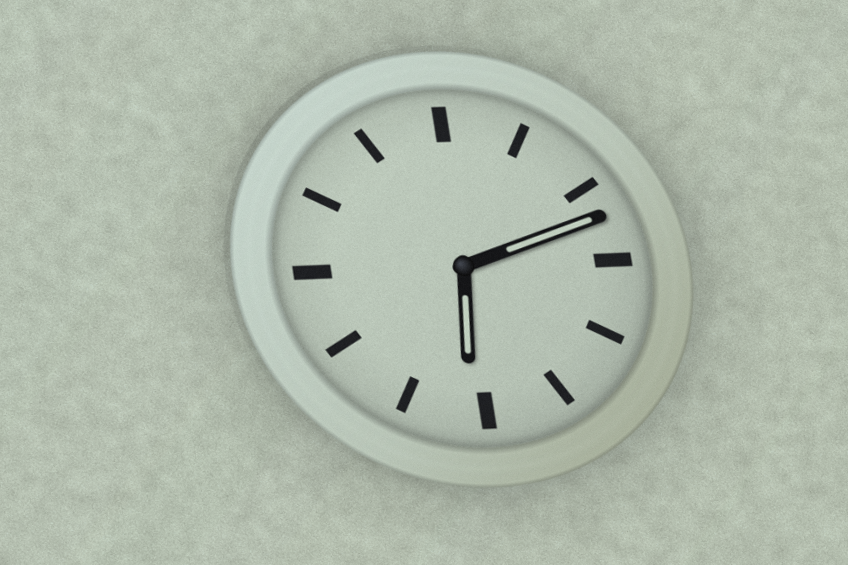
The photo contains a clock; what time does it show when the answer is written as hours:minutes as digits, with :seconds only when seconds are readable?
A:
6:12
